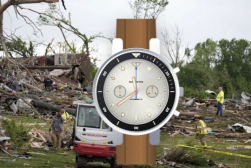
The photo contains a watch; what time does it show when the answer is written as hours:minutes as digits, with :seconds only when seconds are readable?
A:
11:39
